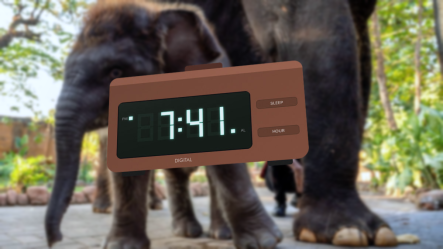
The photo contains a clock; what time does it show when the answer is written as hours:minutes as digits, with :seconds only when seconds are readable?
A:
7:41
